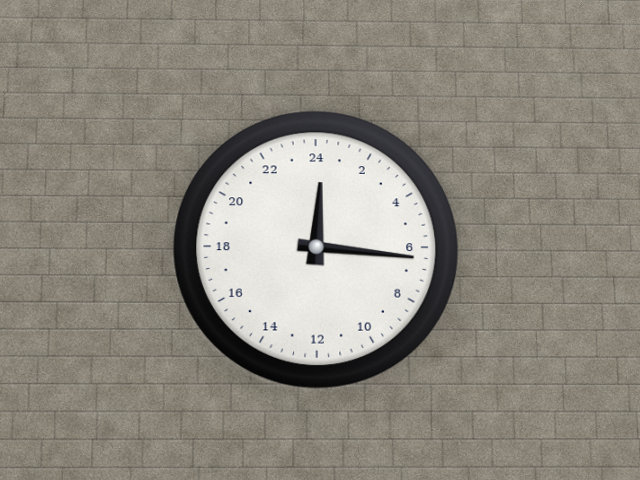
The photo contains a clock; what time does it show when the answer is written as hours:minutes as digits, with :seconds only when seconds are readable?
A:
0:16
